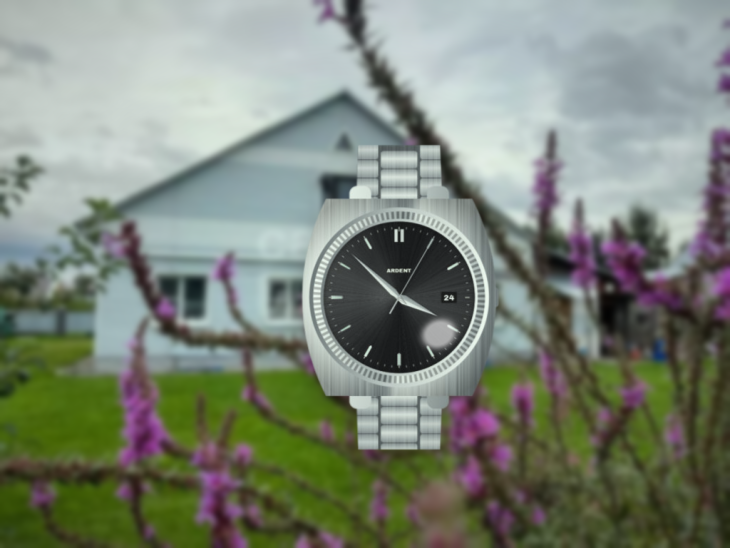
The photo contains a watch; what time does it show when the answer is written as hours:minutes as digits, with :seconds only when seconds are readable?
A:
3:52:05
